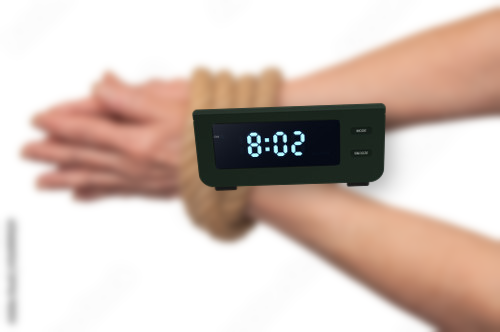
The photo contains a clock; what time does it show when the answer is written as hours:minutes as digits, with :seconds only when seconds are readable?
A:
8:02
